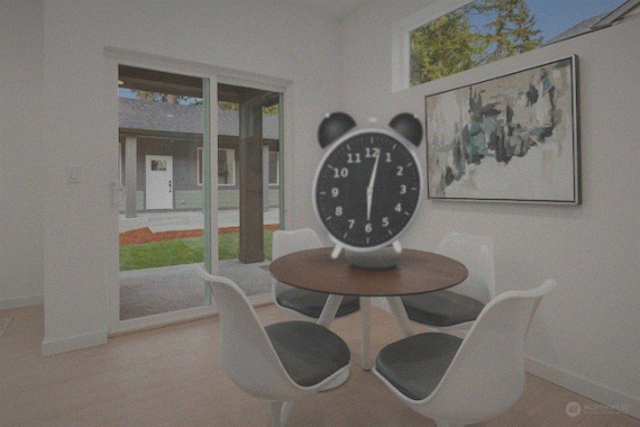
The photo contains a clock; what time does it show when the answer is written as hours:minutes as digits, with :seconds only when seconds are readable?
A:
6:02
